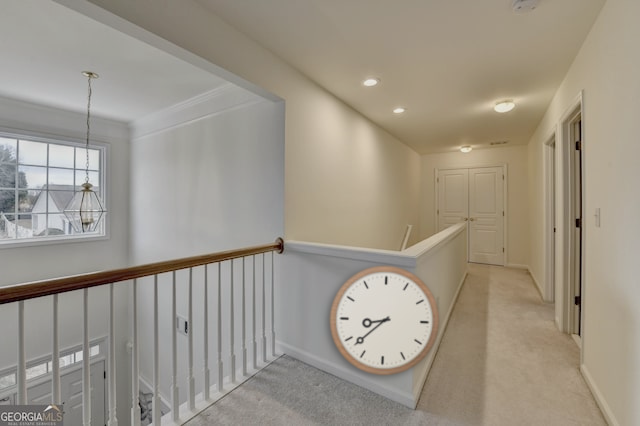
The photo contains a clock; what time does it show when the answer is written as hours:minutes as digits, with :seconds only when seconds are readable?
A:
8:38
